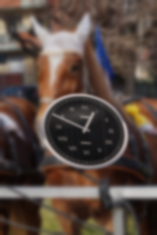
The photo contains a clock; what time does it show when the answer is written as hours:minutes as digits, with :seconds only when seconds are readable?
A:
12:49
